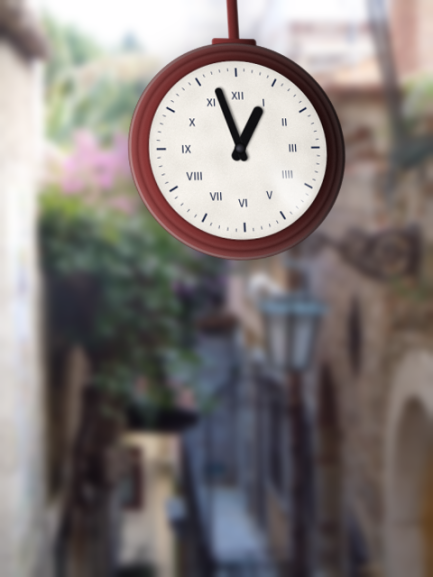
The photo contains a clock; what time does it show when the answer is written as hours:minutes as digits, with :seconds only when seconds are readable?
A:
12:57
